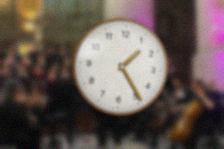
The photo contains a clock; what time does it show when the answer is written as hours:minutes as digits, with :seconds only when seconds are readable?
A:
1:24
